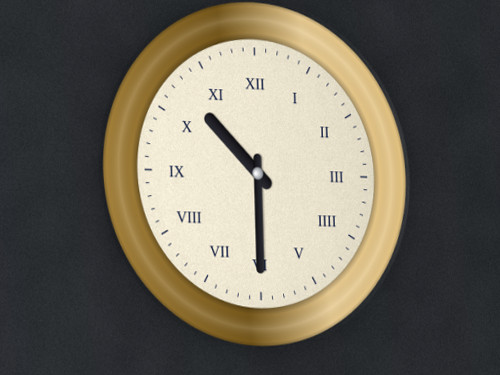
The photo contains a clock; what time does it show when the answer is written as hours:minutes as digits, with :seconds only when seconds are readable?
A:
10:30
